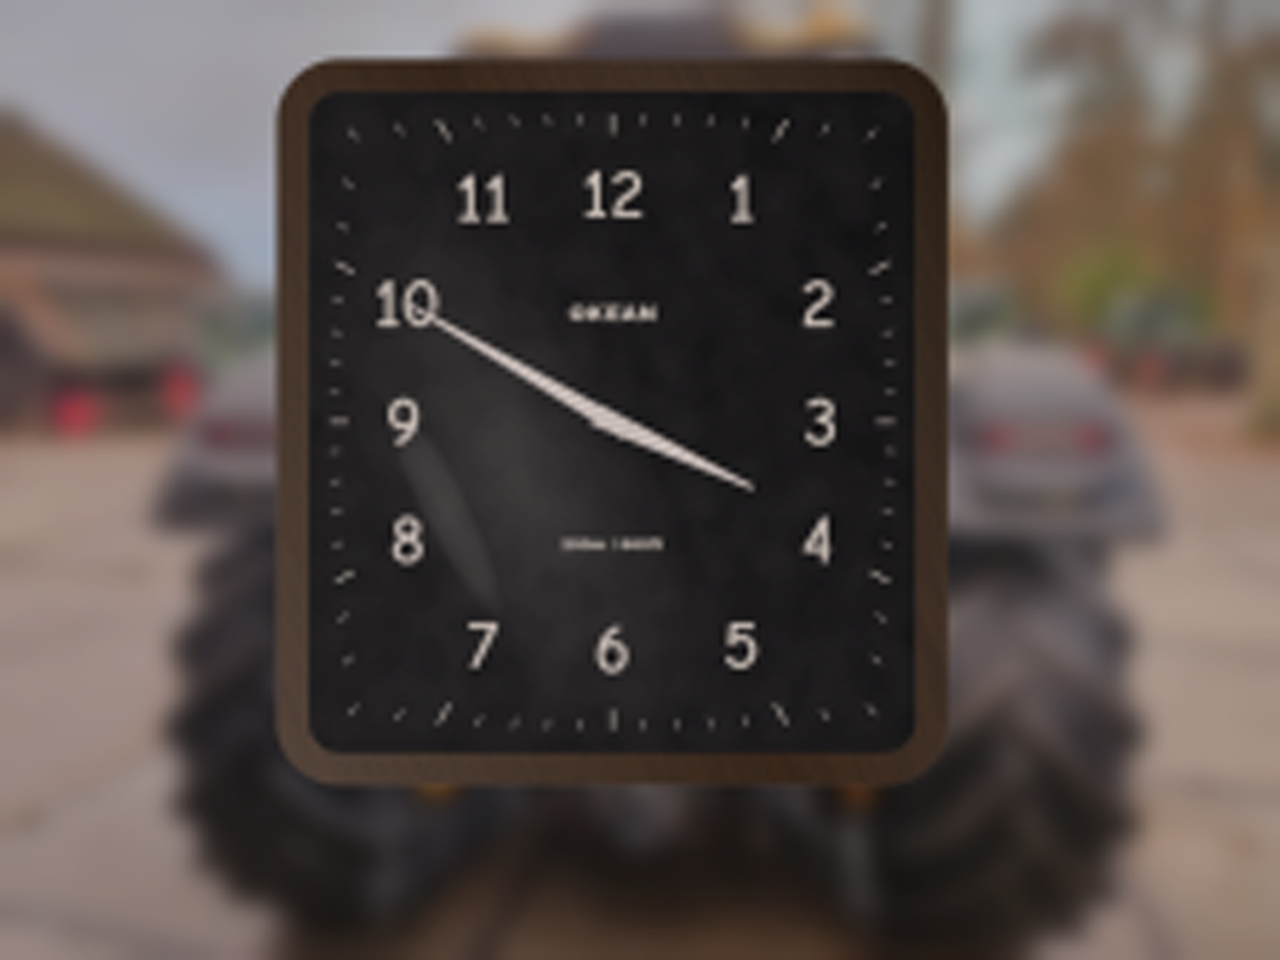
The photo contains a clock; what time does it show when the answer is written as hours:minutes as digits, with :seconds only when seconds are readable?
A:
3:50
